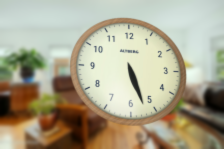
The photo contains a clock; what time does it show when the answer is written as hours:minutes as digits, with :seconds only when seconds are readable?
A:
5:27
